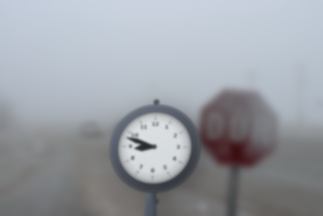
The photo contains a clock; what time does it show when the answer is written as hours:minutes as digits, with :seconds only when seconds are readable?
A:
8:48
